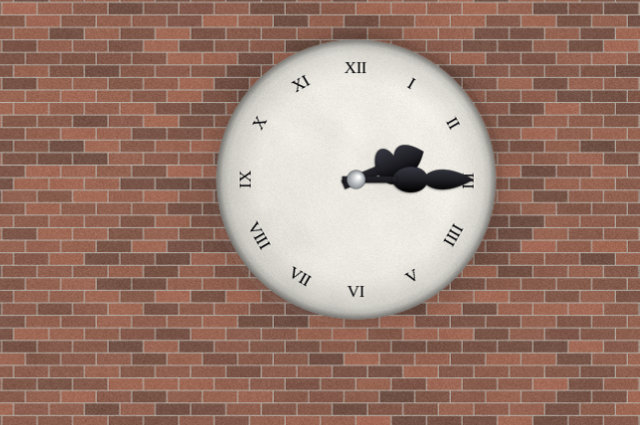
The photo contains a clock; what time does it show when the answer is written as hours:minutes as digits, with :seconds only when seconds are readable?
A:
2:15
